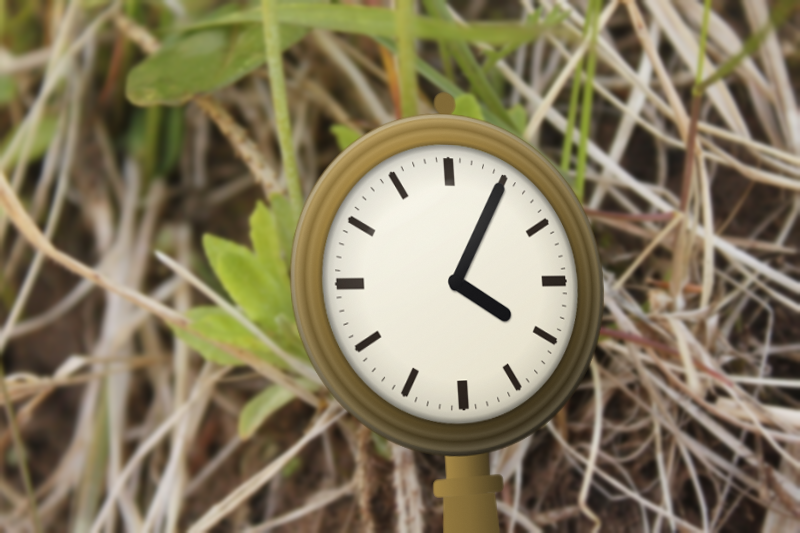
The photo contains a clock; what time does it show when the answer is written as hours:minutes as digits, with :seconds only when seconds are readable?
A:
4:05
